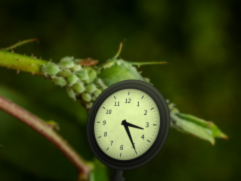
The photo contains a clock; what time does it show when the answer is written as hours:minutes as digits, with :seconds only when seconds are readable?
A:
3:25
